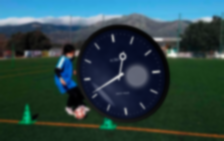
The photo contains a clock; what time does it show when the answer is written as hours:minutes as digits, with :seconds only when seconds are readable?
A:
12:41
